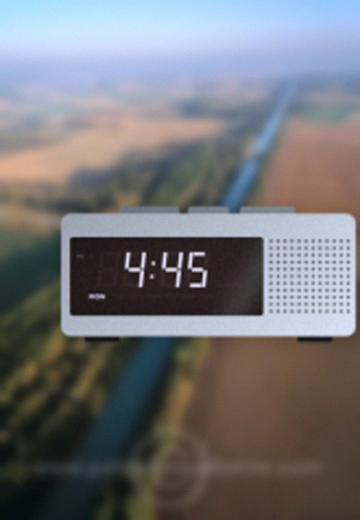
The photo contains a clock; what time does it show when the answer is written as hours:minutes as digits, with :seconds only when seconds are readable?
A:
4:45
